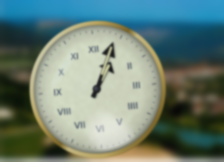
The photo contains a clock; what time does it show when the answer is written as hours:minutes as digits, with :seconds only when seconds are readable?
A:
1:04
